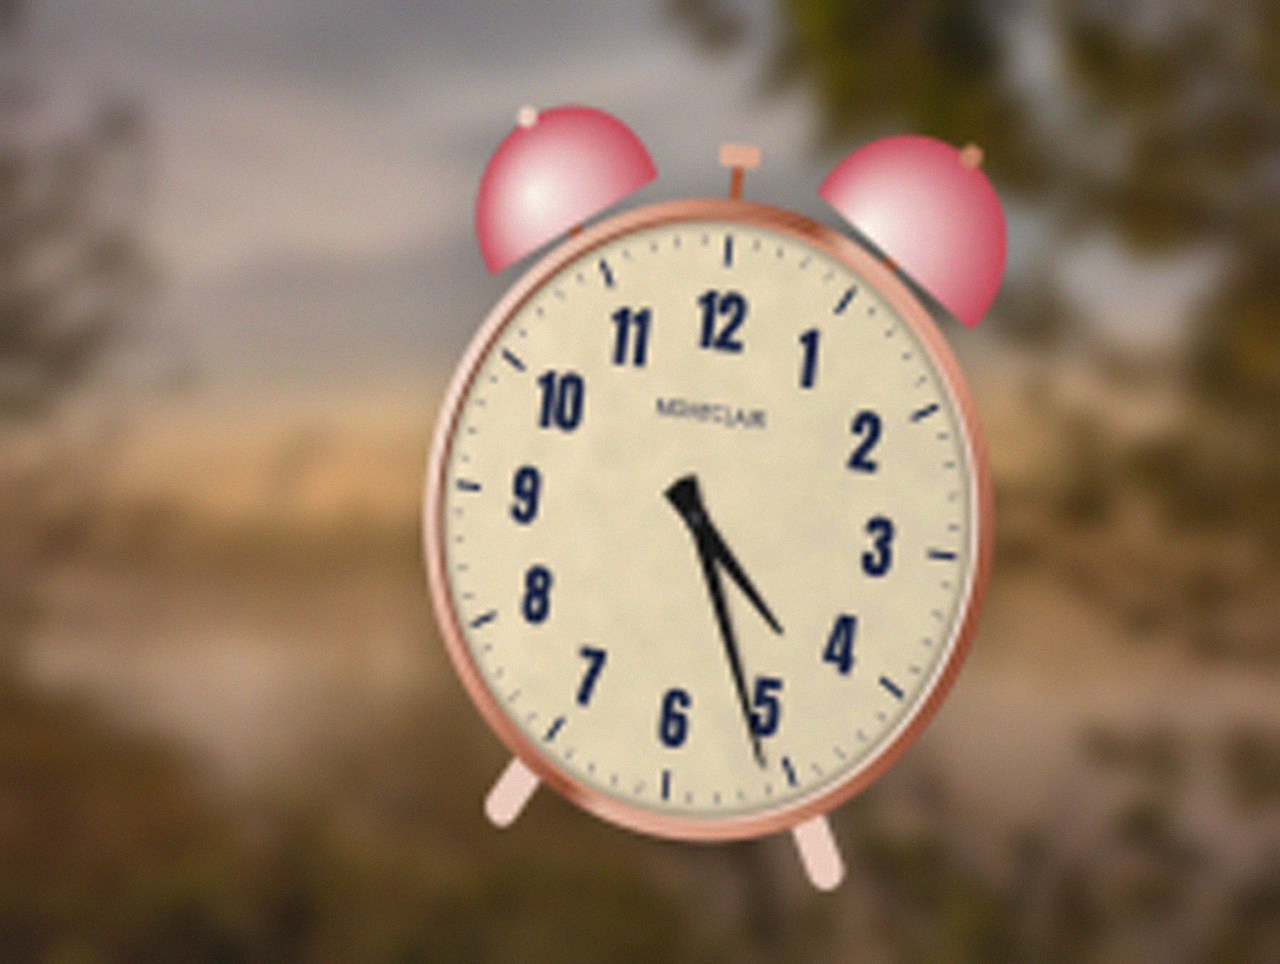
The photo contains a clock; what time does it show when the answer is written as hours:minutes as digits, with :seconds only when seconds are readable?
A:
4:26
